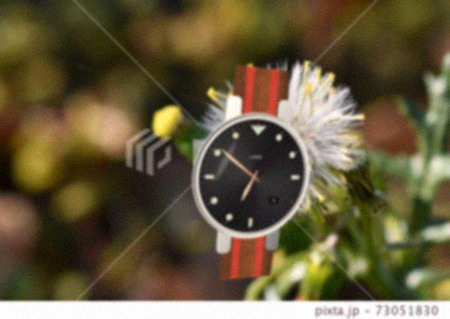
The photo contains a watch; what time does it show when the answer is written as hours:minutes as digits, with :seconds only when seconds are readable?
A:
6:51
